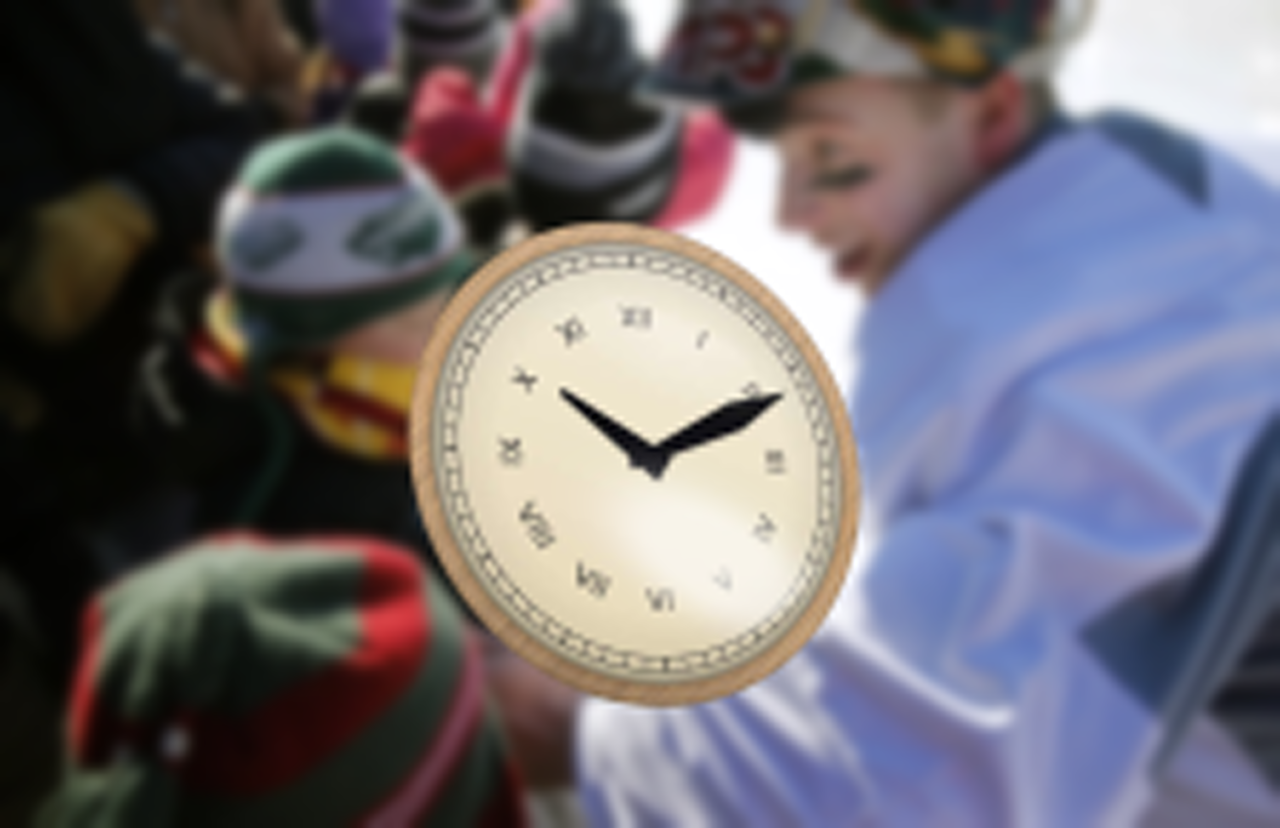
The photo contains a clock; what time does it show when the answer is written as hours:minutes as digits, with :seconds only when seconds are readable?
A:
10:11
